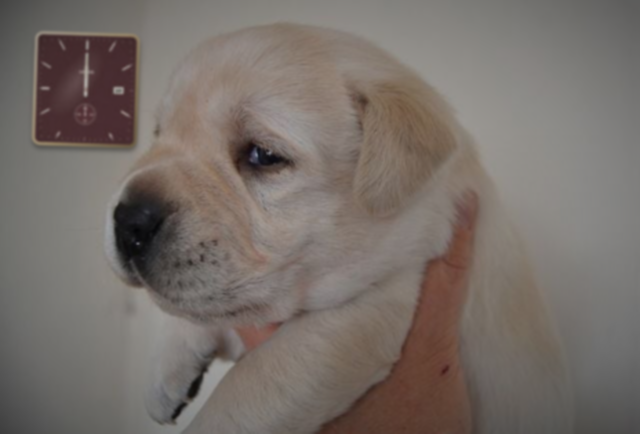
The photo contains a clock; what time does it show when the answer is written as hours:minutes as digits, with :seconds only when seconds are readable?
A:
12:00
